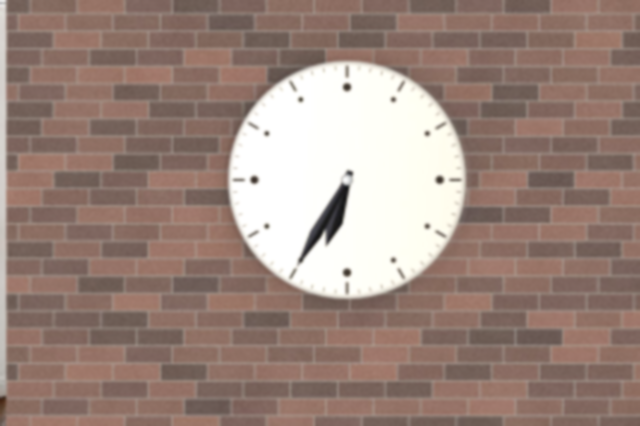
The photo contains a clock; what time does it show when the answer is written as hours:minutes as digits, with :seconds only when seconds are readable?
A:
6:35
